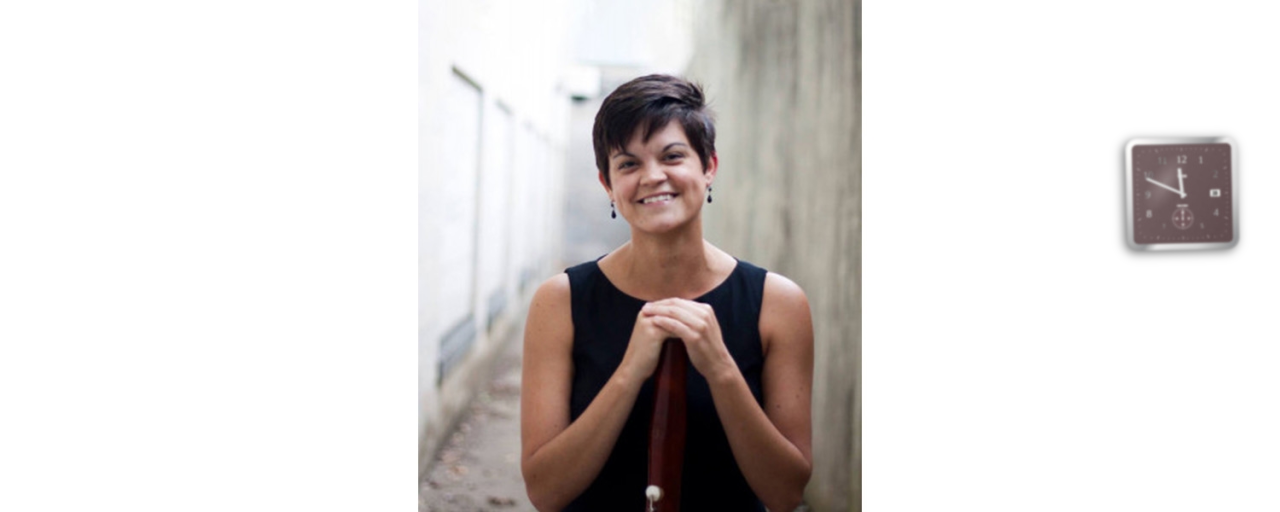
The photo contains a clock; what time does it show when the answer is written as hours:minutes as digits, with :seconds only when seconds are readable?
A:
11:49
